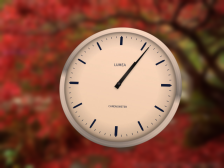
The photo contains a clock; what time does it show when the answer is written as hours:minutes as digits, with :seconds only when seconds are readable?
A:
1:06
